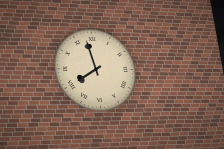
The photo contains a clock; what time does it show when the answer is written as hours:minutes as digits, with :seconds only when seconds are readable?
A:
7:58
